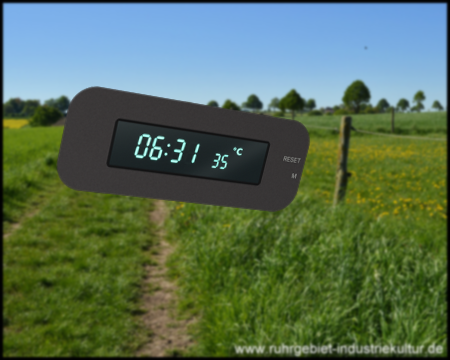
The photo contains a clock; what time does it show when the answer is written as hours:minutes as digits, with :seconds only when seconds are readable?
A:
6:31
